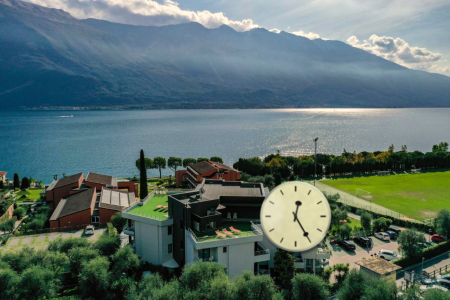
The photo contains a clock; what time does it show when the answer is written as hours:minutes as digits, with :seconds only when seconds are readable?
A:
12:25
